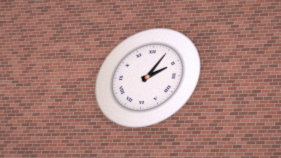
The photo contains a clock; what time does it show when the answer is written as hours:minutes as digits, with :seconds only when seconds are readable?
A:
2:05
